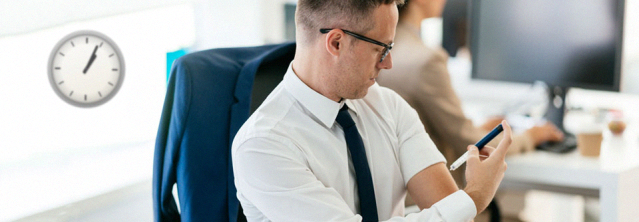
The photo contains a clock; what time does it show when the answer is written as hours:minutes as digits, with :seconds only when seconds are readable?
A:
1:04
